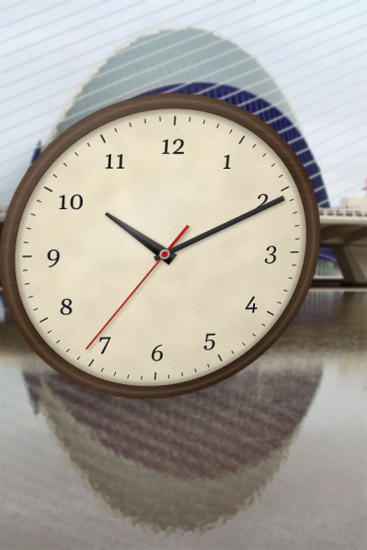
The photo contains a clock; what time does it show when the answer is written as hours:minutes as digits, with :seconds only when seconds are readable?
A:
10:10:36
